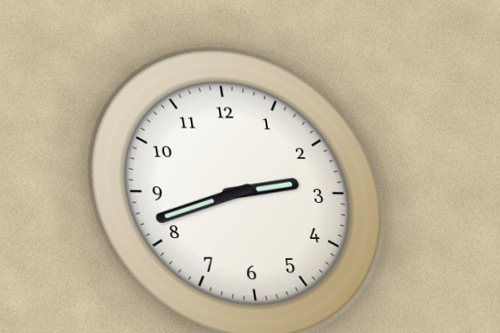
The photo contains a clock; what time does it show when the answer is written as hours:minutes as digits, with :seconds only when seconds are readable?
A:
2:42
